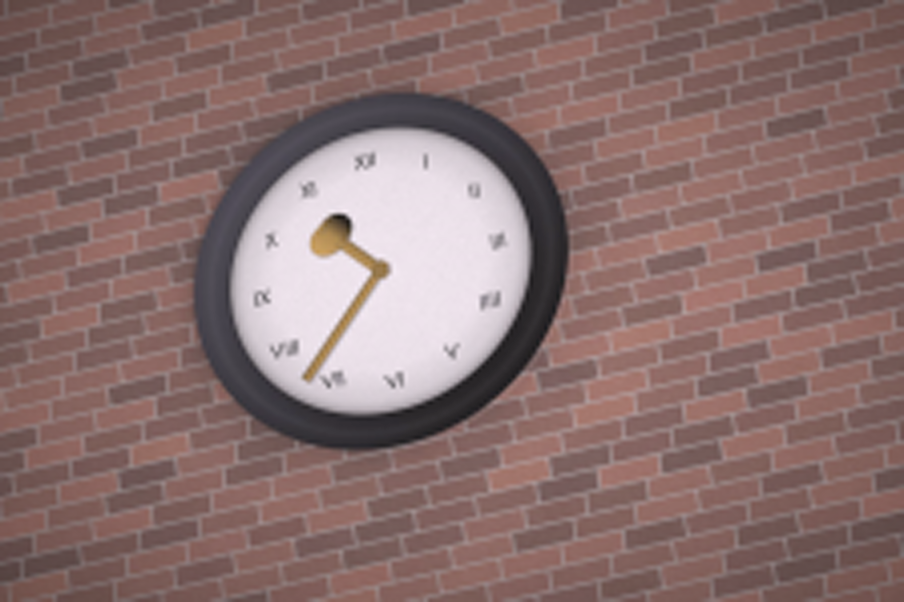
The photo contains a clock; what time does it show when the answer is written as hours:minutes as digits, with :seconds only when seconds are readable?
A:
10:37
